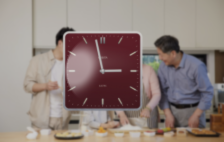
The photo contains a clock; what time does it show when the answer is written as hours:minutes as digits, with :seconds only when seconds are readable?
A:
2:58
